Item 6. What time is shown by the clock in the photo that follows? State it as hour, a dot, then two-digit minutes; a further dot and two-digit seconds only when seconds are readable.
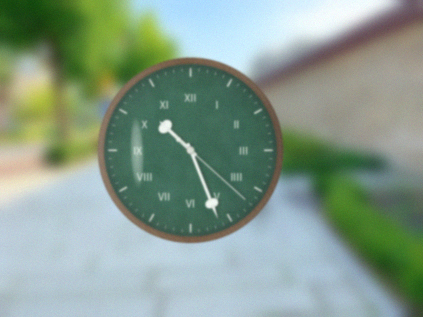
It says 10.26.22
